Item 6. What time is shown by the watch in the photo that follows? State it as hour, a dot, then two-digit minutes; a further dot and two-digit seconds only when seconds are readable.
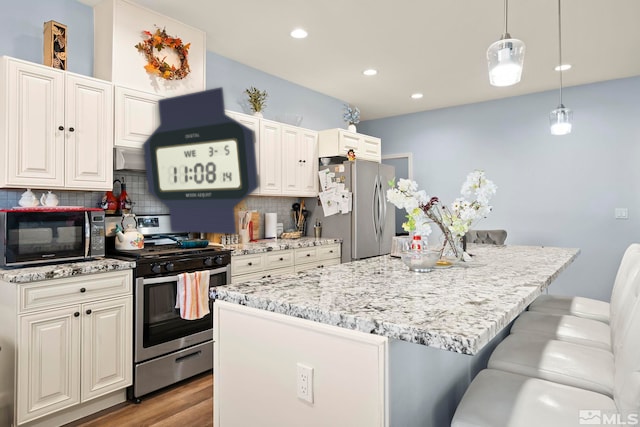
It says 11.08.14
